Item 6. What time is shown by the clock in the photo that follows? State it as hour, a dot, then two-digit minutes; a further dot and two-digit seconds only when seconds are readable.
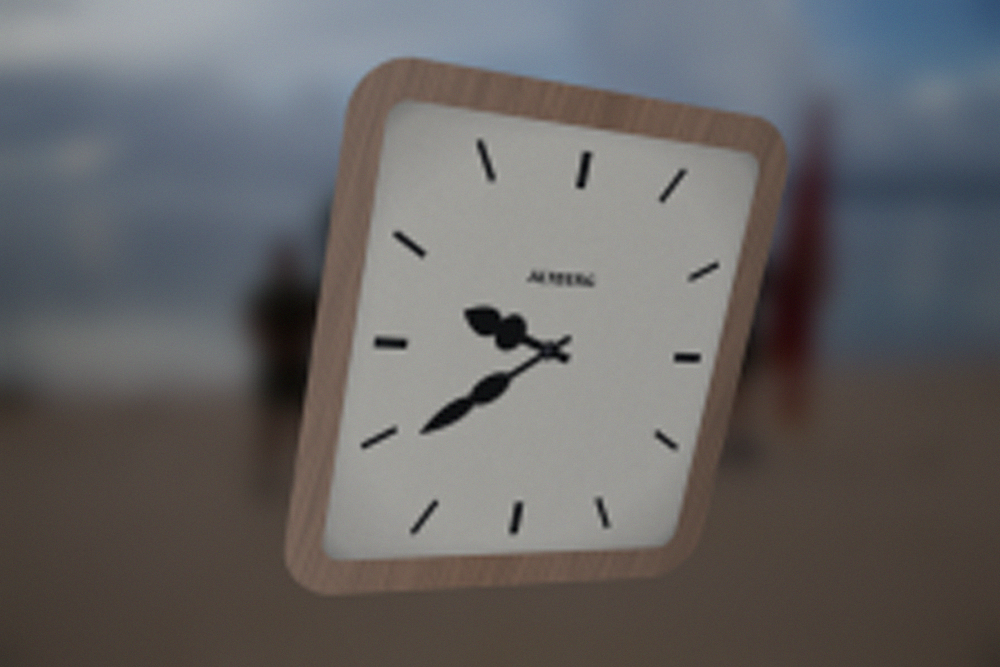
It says 9.39
